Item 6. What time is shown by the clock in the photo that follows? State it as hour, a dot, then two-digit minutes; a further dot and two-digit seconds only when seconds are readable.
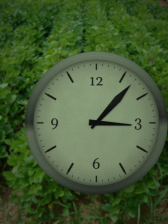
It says 3.07
